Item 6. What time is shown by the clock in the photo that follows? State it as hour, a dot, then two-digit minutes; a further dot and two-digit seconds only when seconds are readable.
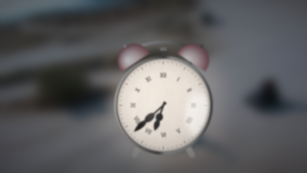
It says 6.38
